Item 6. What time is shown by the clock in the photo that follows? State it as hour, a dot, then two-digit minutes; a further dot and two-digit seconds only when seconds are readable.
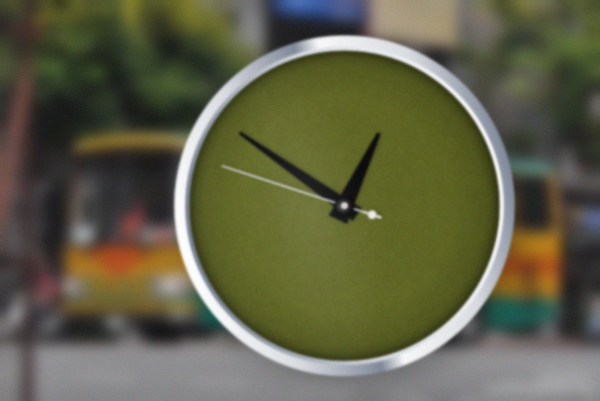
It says 12.50.48
